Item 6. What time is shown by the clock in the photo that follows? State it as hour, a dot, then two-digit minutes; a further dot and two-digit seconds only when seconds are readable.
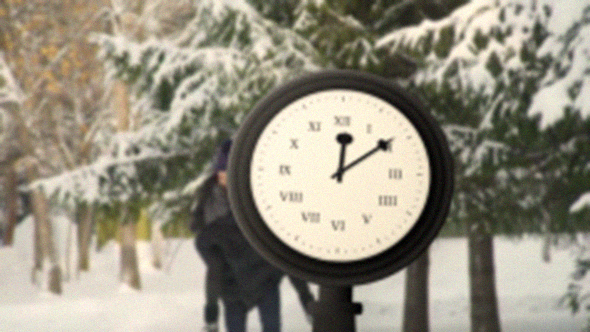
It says 12.09
